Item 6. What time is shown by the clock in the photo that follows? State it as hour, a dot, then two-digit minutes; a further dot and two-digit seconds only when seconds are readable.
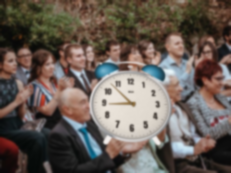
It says 8.53
